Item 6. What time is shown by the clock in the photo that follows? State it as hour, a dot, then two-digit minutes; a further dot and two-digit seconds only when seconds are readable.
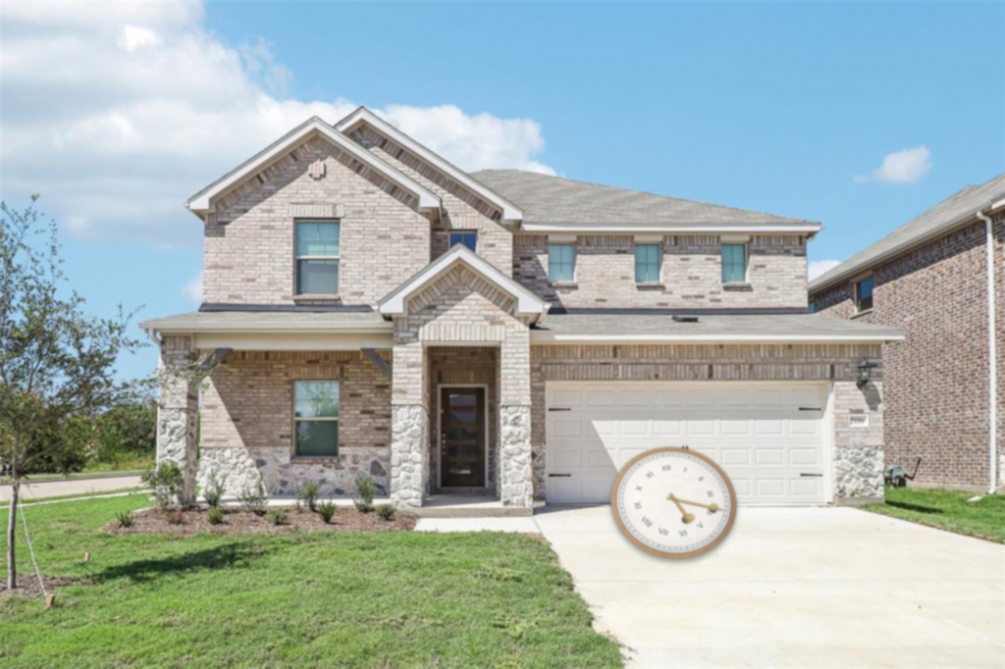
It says 5.19
